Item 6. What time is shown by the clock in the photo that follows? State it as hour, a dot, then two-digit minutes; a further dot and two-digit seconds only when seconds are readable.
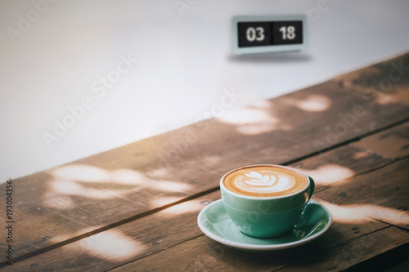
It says 3.18
